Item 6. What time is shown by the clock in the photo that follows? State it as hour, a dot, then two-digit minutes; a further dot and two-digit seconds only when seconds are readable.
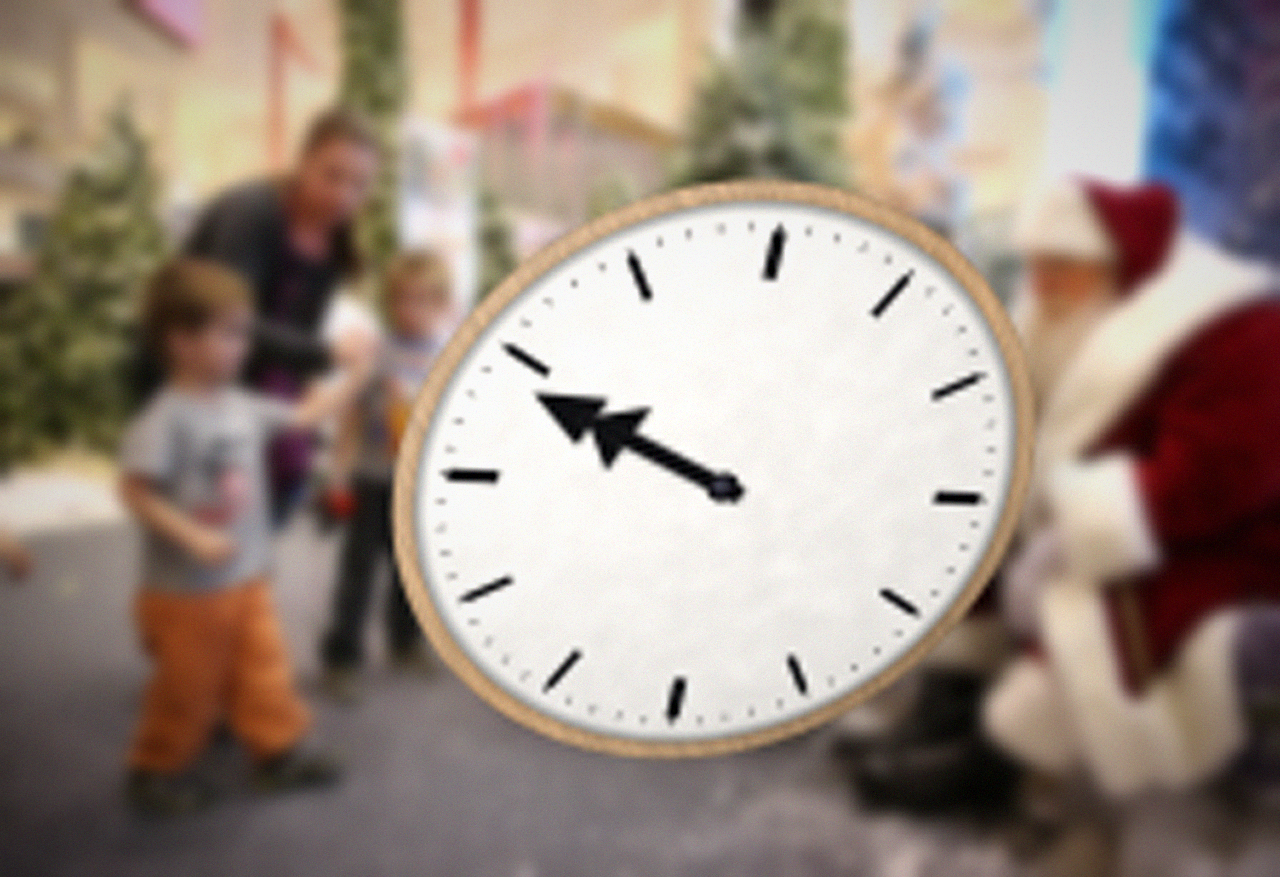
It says 9.49
